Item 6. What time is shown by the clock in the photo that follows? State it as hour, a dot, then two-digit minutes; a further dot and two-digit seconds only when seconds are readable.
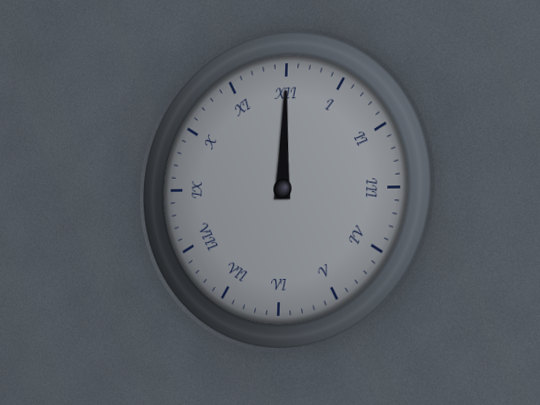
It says 12.00
